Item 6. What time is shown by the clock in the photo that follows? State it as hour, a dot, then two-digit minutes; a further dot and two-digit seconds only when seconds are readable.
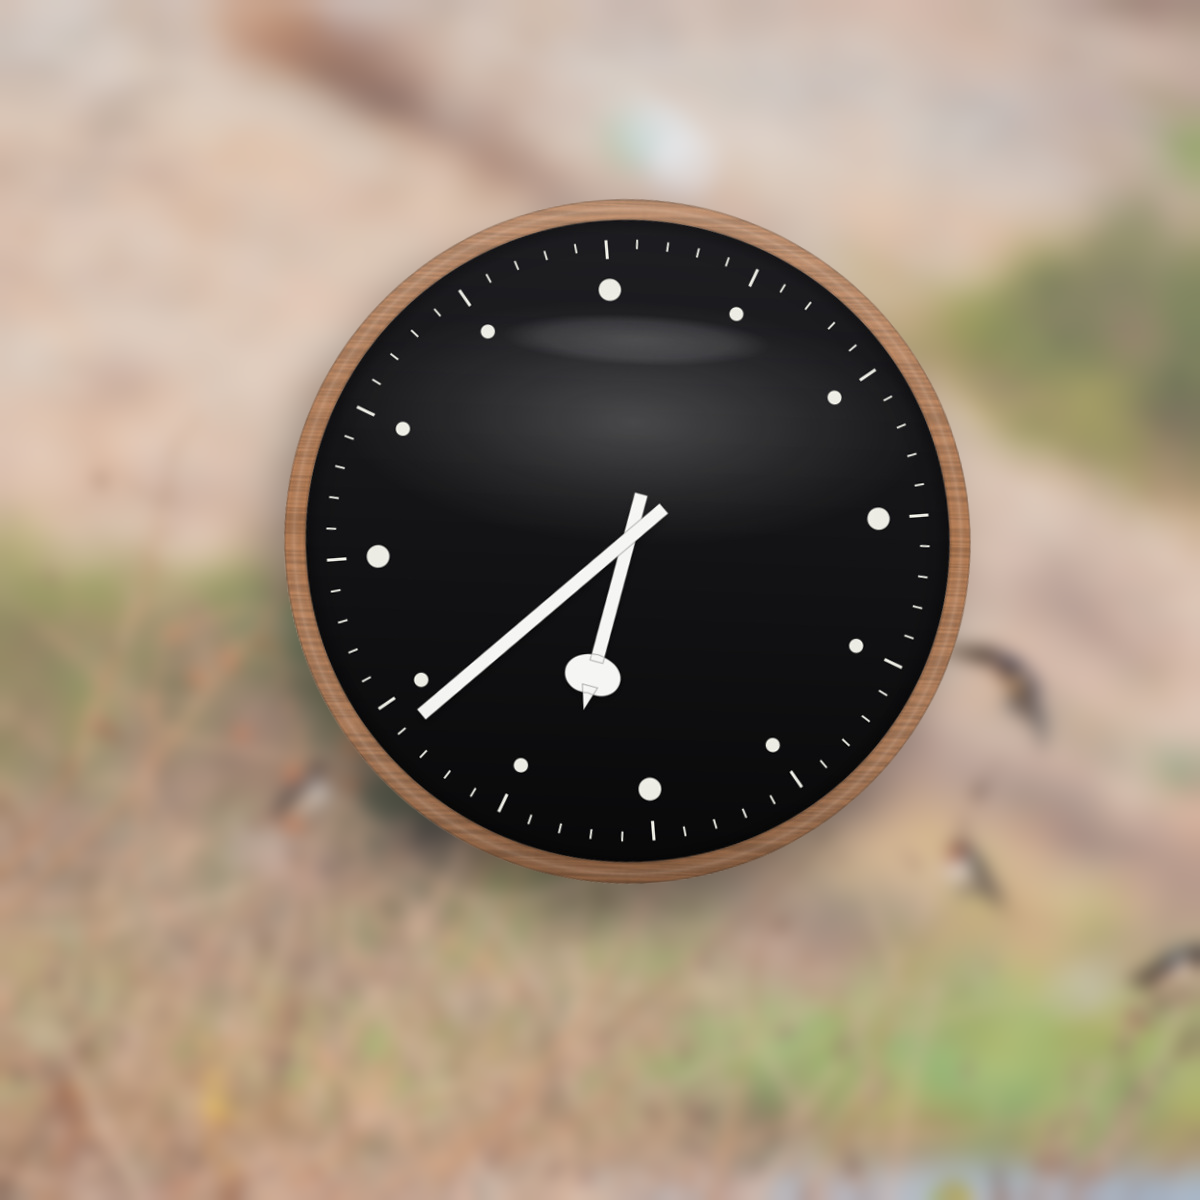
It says 6.39
